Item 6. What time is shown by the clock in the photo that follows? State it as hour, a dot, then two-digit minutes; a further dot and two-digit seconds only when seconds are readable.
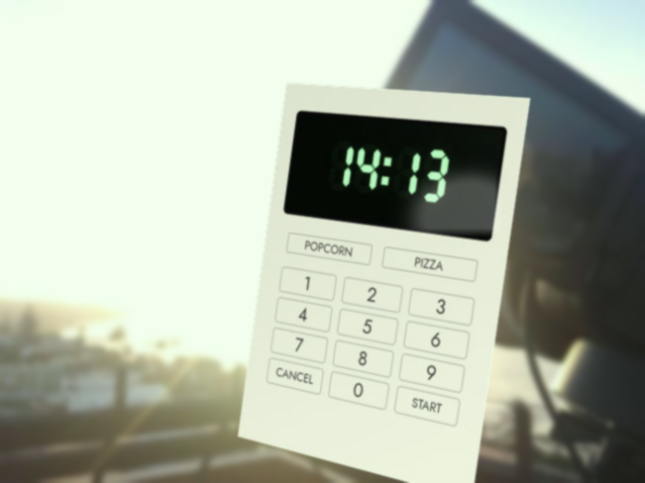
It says 14.13
